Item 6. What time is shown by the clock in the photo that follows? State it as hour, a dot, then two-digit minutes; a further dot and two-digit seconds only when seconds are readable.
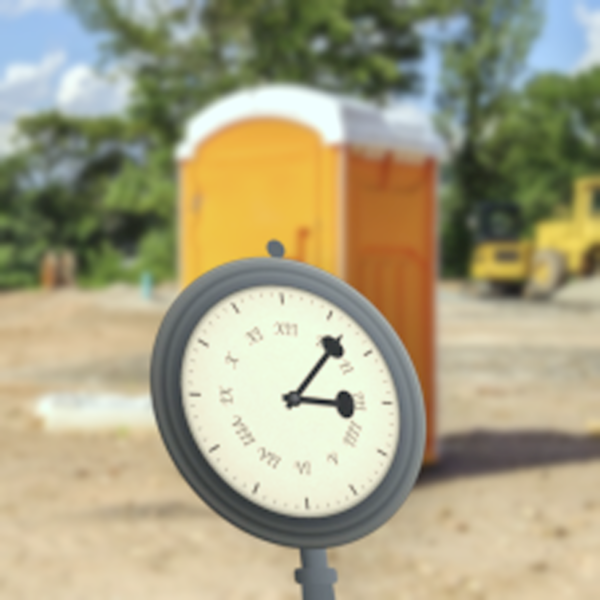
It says 3.07
